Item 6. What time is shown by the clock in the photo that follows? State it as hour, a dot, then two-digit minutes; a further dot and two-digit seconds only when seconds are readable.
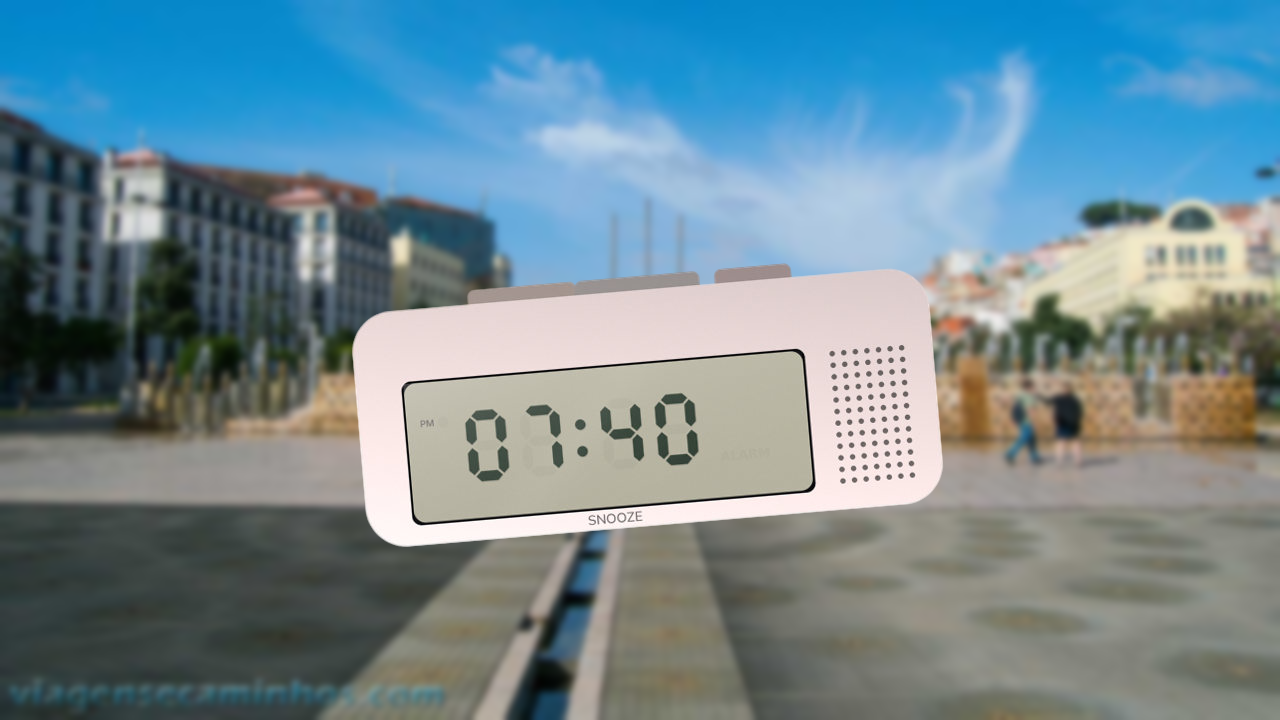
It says 7.40
